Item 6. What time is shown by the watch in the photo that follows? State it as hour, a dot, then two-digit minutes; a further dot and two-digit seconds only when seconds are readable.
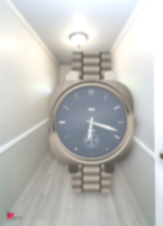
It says 6.18
